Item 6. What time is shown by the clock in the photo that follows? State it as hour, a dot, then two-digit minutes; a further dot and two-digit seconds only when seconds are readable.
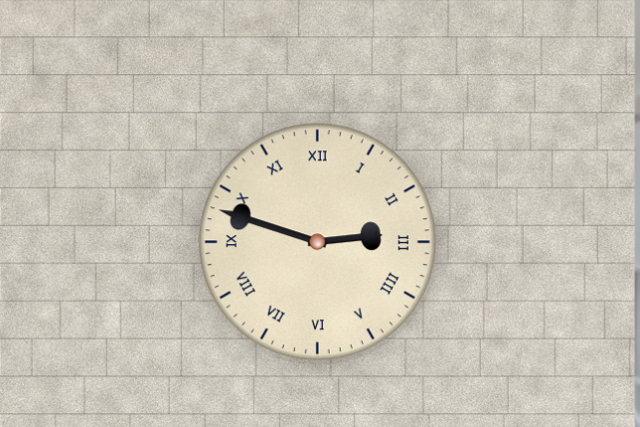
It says 2.48
